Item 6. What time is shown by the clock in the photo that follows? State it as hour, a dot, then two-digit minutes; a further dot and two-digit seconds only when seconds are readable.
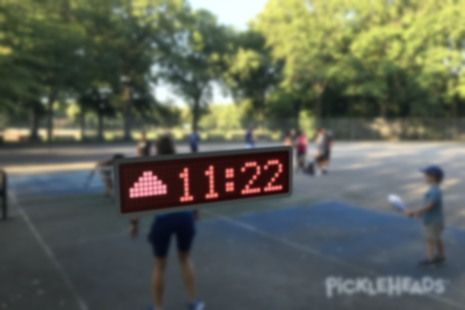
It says 11.22
